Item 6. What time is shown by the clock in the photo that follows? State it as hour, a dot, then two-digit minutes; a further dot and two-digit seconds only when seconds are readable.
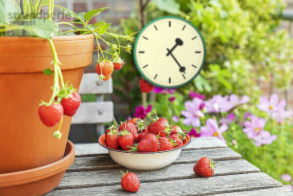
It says 1.24
